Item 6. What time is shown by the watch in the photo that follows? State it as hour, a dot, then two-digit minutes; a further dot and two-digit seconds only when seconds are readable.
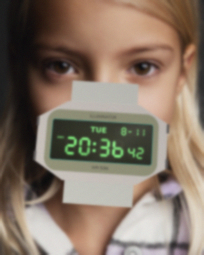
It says 20.36.42
